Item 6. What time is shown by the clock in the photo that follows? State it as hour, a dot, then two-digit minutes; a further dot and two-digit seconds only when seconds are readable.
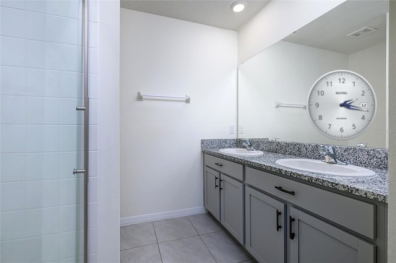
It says 2.17
